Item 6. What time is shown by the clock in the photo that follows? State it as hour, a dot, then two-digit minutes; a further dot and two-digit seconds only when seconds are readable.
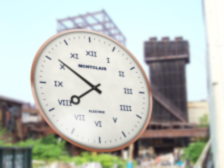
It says 7.51
